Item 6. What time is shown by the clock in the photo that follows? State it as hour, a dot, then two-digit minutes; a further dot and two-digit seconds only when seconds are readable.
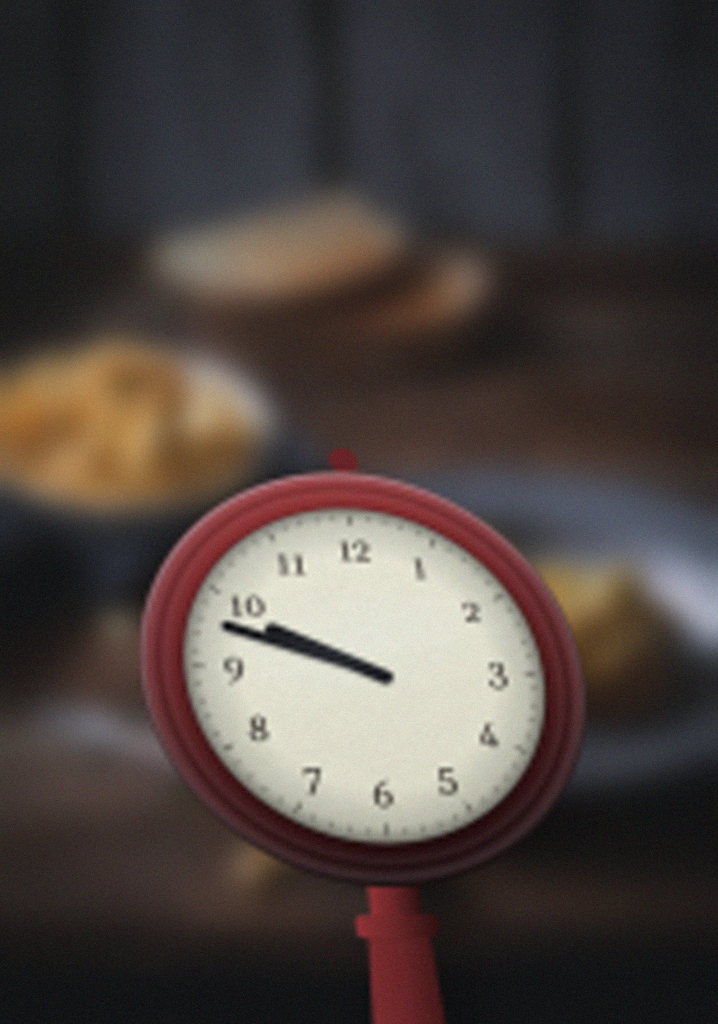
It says 9.48
